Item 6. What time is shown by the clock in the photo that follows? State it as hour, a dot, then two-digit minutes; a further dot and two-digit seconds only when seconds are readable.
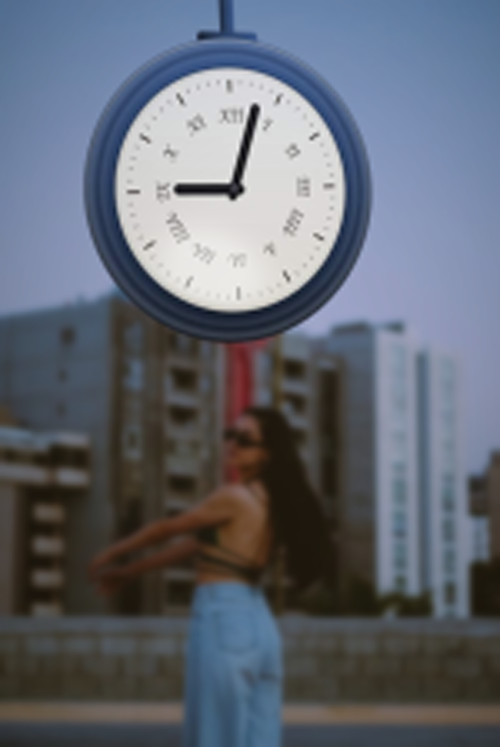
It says 9.03
